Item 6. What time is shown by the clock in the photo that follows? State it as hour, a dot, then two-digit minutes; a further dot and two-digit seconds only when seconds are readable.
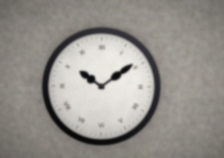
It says 10.09
